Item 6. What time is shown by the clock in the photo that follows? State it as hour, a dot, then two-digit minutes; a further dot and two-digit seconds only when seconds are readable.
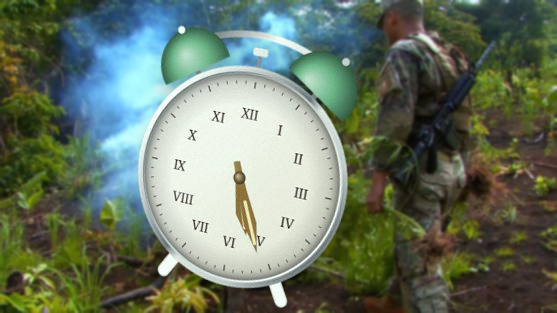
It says 5.26
